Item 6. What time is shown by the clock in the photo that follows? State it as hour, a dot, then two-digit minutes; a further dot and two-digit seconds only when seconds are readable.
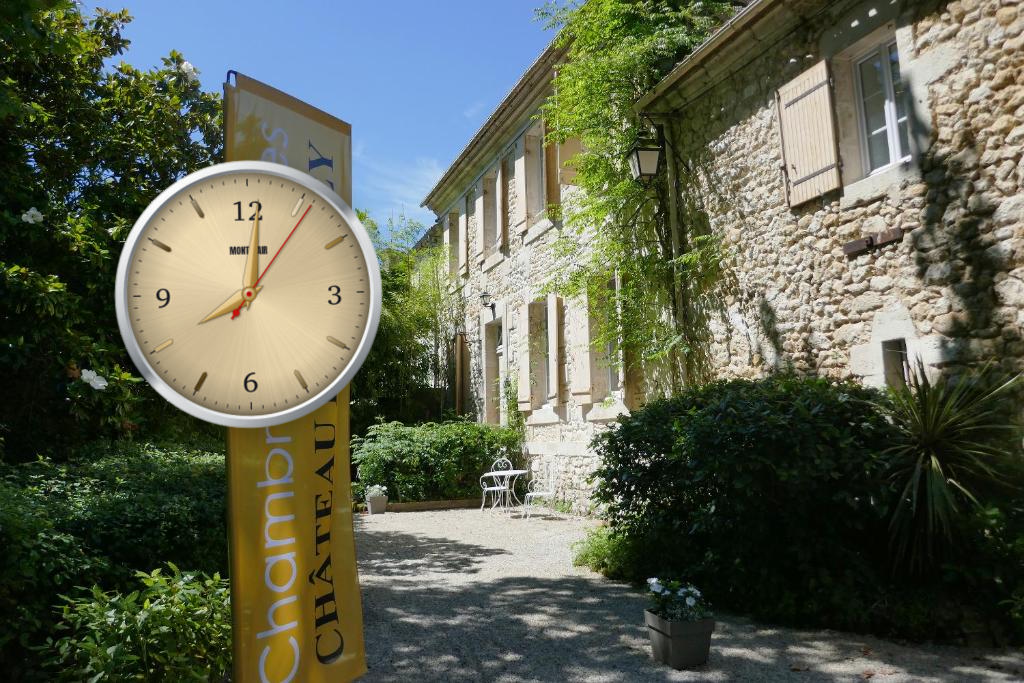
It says 8.01.06
